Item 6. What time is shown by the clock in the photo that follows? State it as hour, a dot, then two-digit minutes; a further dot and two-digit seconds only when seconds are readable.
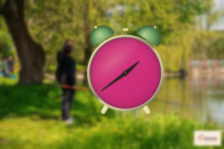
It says 1.39
